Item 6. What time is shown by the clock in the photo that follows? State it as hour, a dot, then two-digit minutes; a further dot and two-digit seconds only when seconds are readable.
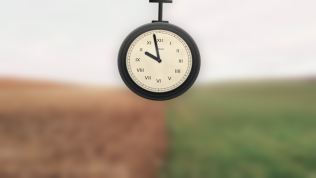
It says 9.58
